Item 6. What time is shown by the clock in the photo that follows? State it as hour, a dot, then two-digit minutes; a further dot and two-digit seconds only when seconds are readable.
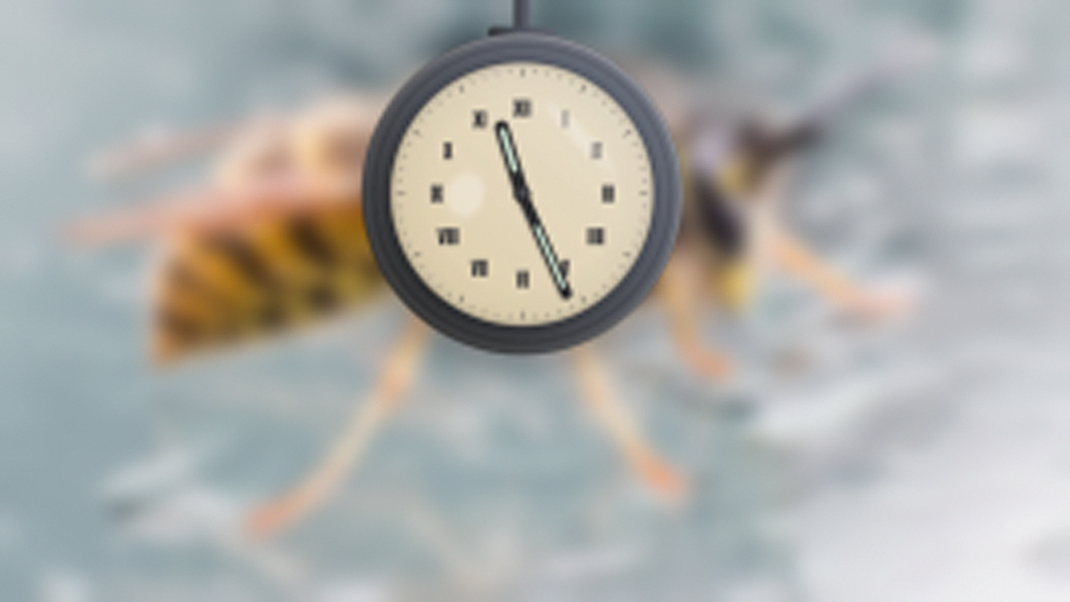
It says 11.26
